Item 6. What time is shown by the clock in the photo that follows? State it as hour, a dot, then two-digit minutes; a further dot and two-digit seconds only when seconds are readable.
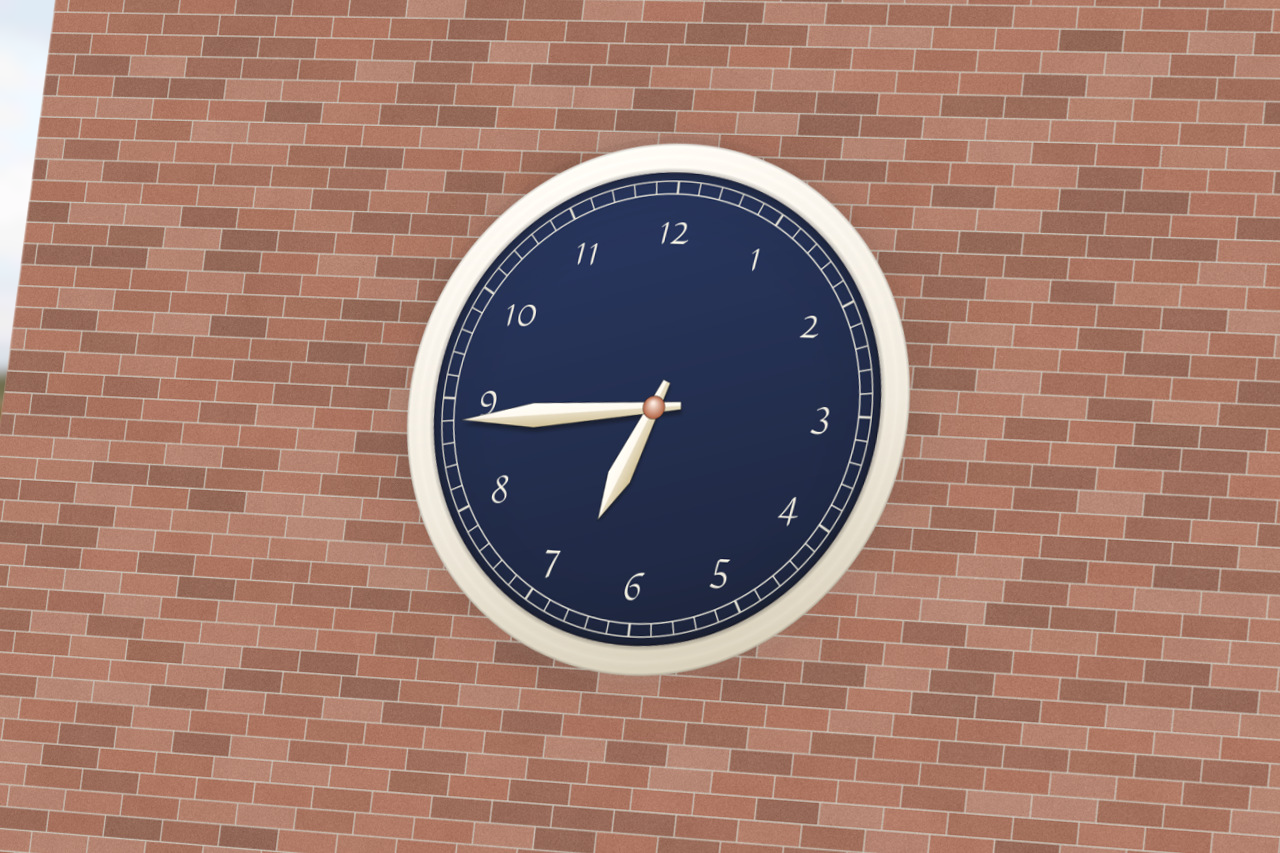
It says 6.44
